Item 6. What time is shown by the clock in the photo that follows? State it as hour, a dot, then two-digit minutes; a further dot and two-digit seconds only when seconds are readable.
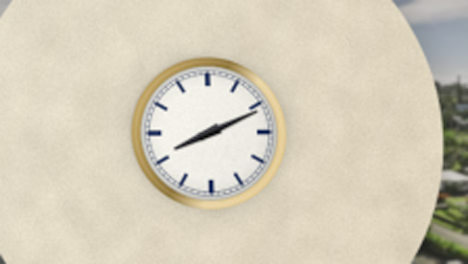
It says 8.11
